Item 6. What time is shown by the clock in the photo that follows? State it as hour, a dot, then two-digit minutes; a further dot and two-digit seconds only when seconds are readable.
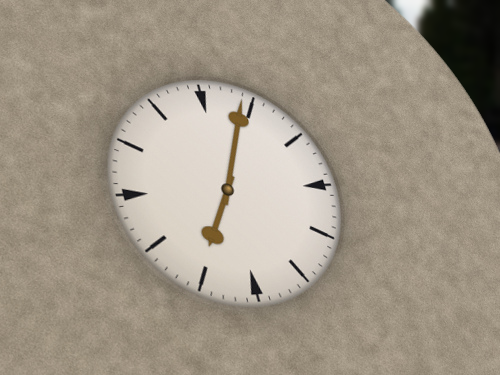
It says 7.04
